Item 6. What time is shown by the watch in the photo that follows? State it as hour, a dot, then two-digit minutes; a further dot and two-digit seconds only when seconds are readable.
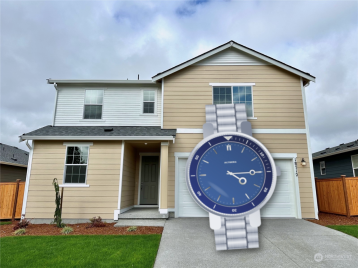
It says 4.15
